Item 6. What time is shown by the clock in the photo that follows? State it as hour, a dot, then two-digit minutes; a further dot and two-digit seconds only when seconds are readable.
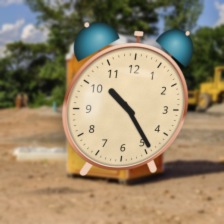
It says 10.24
